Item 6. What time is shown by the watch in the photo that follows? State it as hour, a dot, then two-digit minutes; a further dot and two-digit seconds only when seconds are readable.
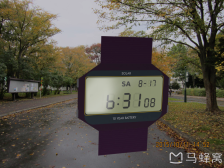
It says 6.31.08
